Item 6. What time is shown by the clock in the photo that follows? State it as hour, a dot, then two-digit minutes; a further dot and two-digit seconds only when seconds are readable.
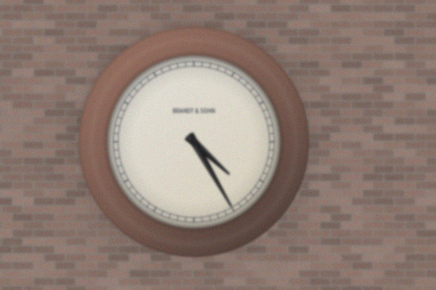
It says 4.25
